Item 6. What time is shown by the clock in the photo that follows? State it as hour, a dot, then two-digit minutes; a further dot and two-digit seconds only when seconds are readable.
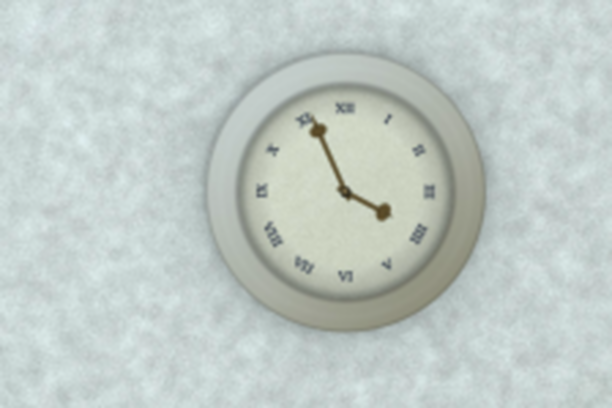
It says 3.56
